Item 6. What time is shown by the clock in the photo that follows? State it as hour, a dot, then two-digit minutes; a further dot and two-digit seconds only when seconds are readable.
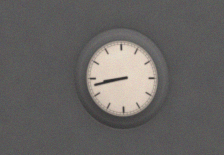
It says 8.43
